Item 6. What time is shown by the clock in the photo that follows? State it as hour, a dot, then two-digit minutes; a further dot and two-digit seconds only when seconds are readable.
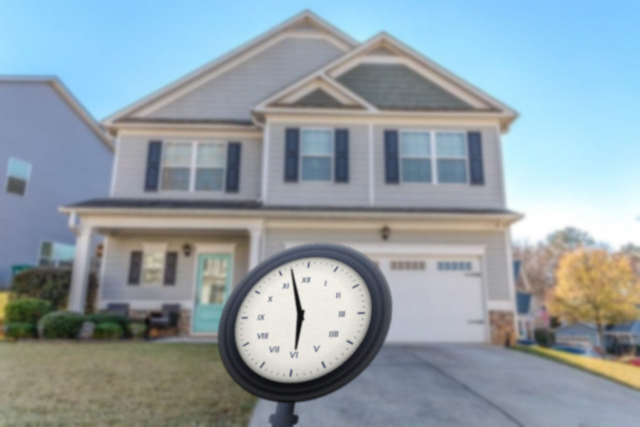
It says 5.57
